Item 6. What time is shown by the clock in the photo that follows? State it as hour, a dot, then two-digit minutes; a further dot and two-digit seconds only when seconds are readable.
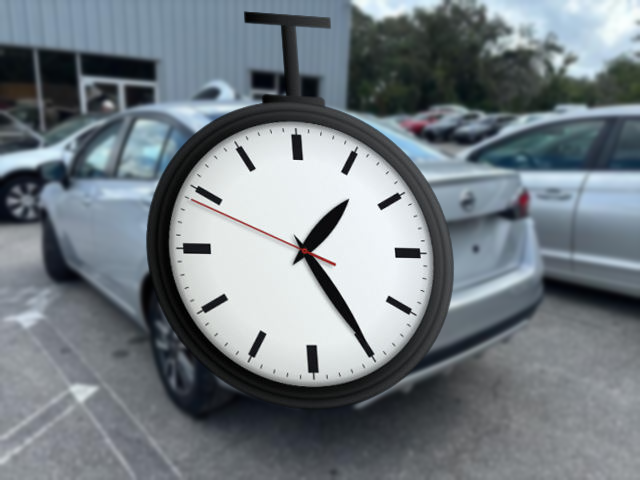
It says 1.24.49
